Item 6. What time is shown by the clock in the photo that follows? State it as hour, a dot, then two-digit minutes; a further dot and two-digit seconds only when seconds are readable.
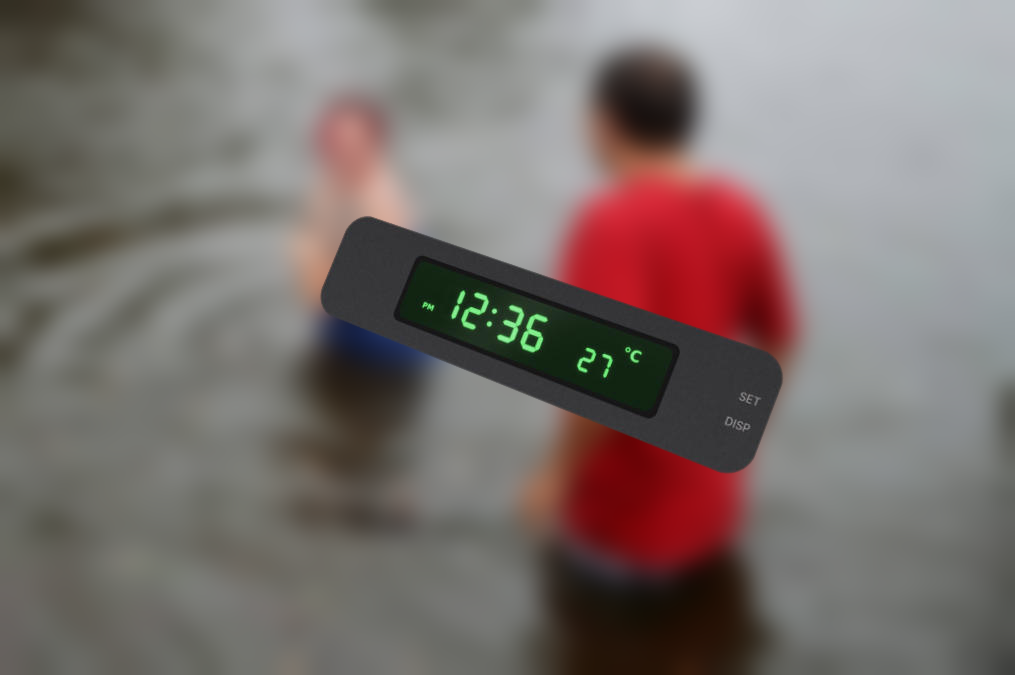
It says 12.36
